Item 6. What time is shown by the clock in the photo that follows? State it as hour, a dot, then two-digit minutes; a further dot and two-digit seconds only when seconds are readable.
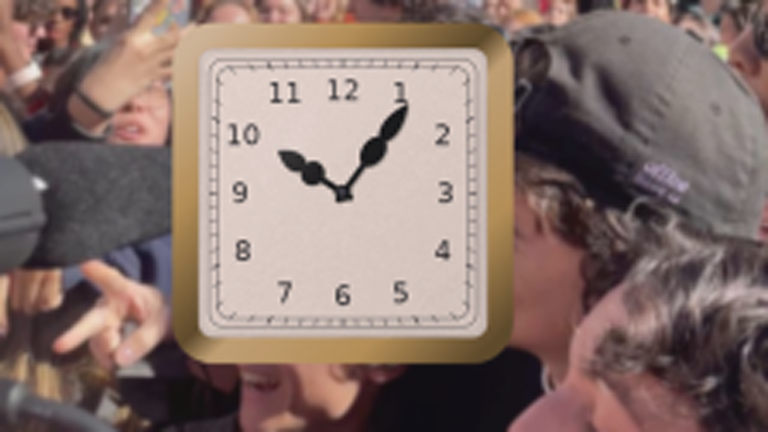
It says 10.06
